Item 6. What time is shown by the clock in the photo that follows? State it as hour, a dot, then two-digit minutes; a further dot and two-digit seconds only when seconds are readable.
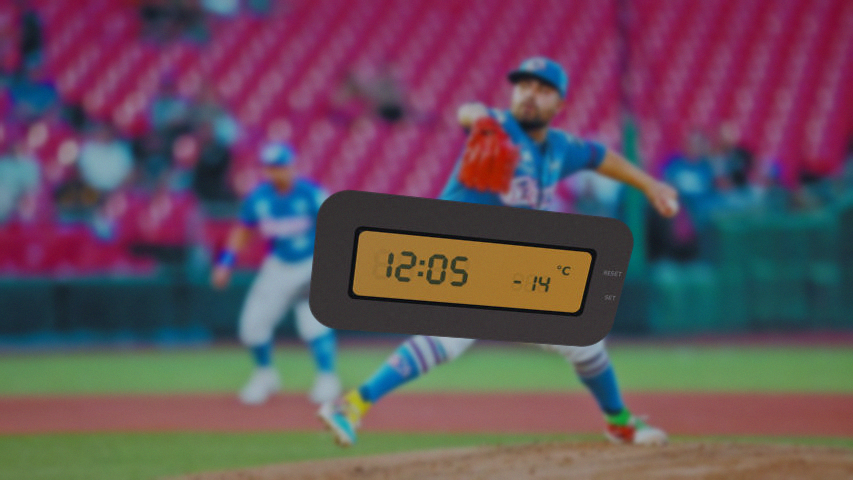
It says 12.05
